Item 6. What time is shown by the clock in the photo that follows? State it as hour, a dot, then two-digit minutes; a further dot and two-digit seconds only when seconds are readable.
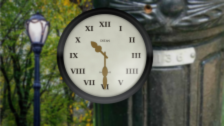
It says 10.30
